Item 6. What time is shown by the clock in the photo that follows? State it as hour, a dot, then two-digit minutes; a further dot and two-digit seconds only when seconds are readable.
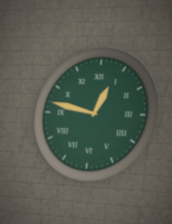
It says 12.47
